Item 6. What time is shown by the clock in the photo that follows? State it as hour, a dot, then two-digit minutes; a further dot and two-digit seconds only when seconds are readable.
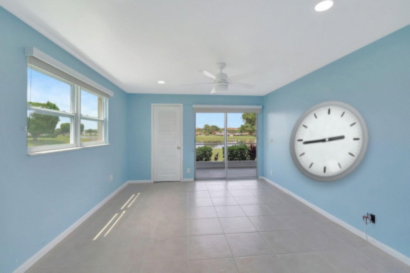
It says 2.44
